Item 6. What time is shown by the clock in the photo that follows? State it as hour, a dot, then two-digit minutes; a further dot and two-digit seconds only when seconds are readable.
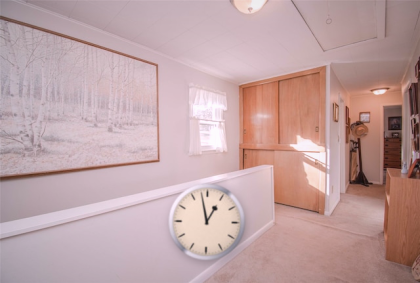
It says 12.58
